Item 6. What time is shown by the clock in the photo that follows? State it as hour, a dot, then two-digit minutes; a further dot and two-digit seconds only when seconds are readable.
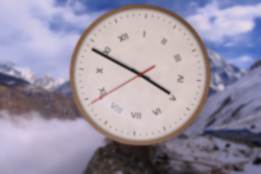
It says 4.53.44
